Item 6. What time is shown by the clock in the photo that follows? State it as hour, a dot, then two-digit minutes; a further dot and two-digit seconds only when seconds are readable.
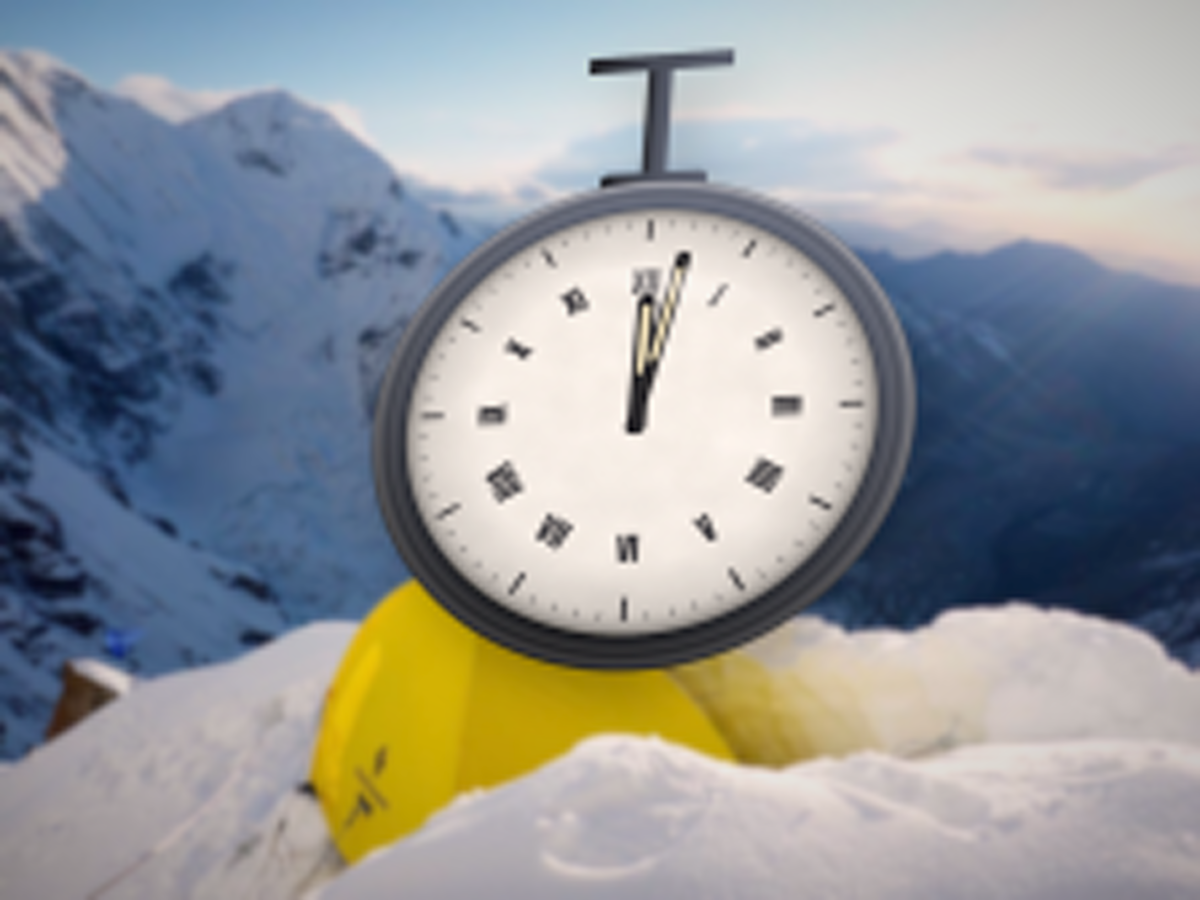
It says 12.02
